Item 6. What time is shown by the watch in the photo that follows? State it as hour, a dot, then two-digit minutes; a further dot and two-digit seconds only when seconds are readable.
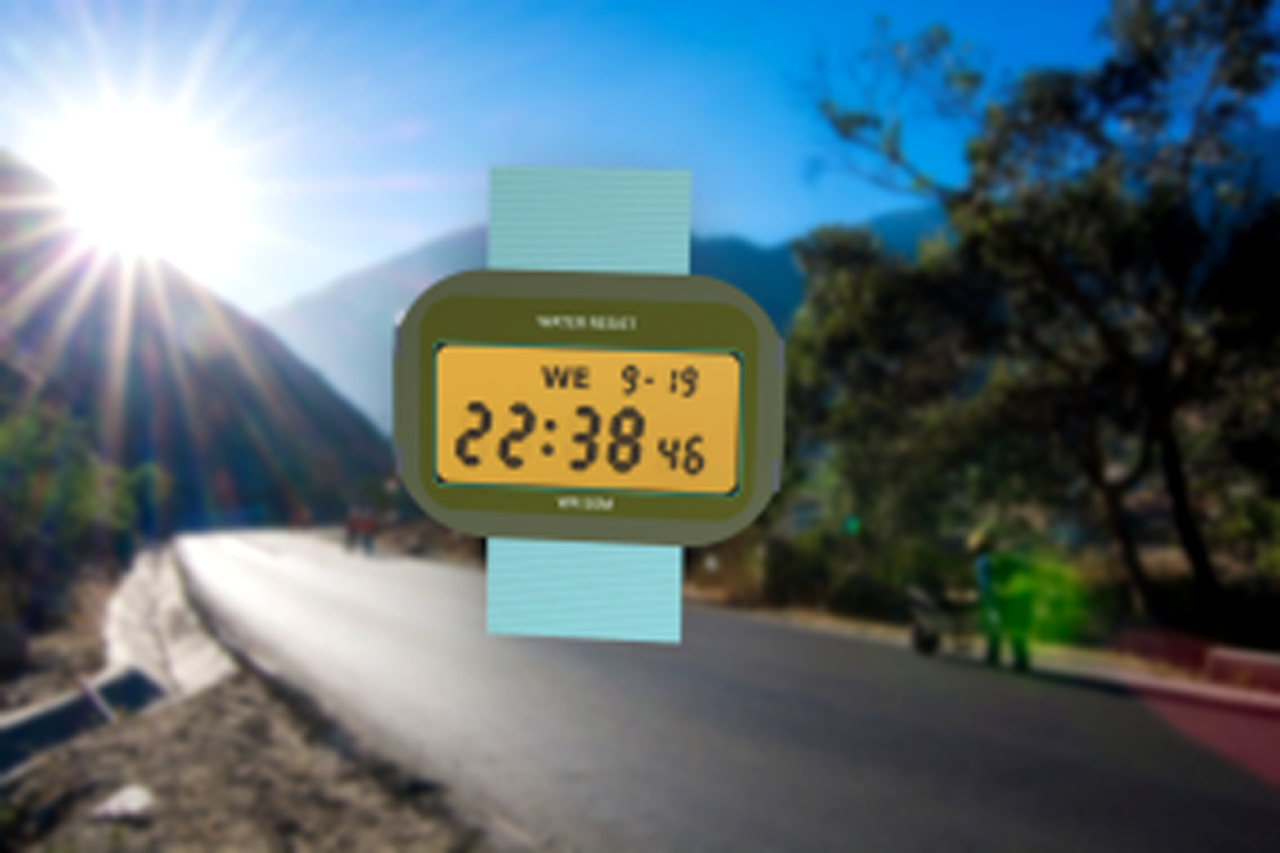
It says 22.38.46
